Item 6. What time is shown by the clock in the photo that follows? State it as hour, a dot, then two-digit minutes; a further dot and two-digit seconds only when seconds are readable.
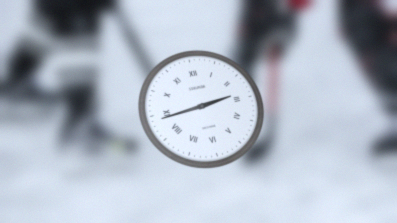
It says 2.44
